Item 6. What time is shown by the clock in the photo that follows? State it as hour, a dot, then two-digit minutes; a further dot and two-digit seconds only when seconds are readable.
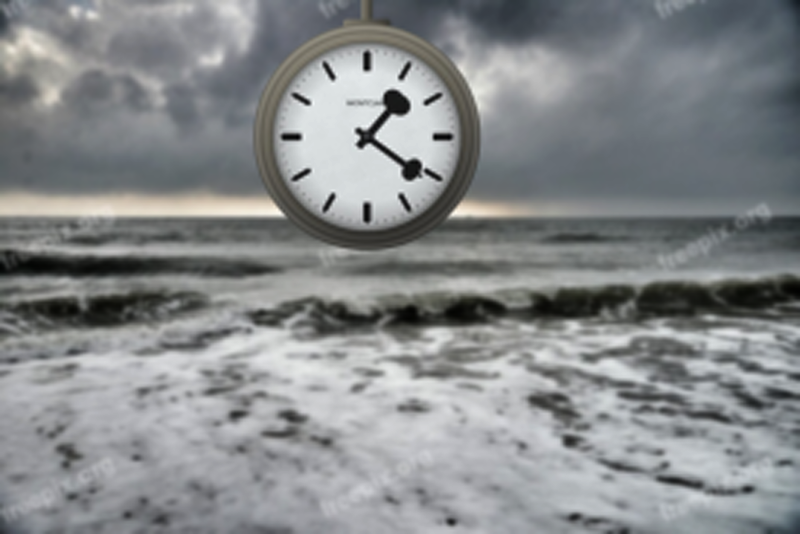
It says 1.21
